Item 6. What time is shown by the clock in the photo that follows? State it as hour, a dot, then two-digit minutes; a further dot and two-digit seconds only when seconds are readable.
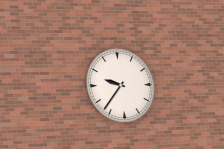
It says 9.37
